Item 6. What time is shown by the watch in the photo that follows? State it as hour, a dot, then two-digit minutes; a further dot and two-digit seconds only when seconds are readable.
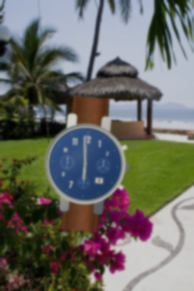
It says 5.59
